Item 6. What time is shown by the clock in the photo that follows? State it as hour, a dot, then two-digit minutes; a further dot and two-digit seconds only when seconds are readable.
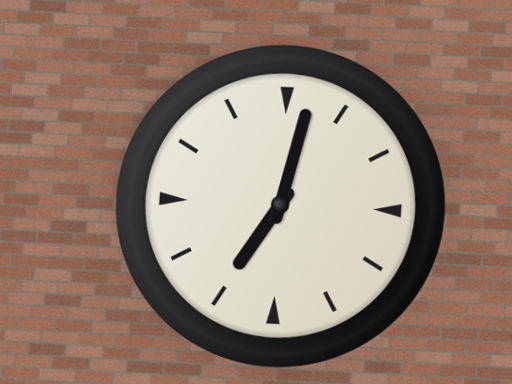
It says 7.02
